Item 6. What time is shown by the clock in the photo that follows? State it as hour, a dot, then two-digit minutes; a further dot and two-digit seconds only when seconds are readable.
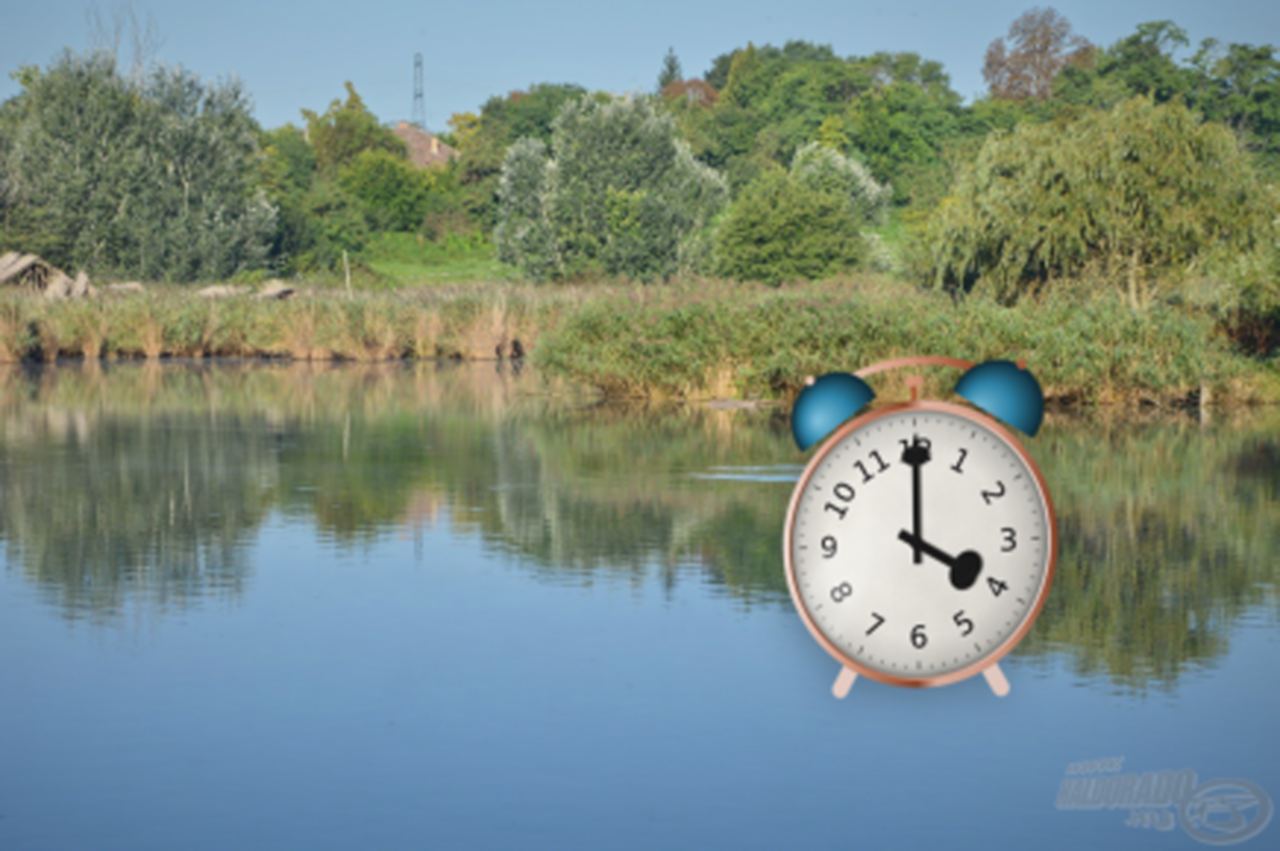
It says 4.00
